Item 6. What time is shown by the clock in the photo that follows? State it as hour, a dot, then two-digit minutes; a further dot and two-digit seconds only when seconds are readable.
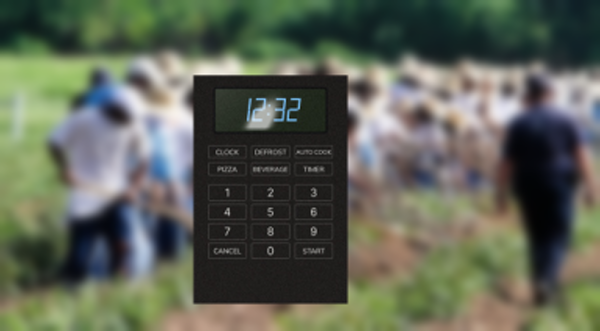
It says 12.32
